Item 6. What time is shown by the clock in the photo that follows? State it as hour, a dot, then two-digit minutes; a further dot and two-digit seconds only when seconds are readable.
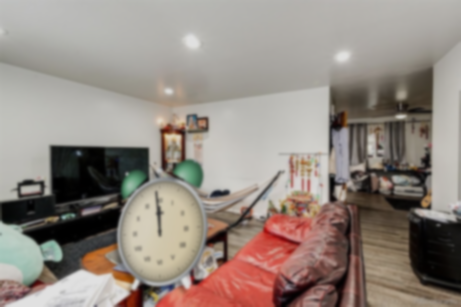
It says 11.59
